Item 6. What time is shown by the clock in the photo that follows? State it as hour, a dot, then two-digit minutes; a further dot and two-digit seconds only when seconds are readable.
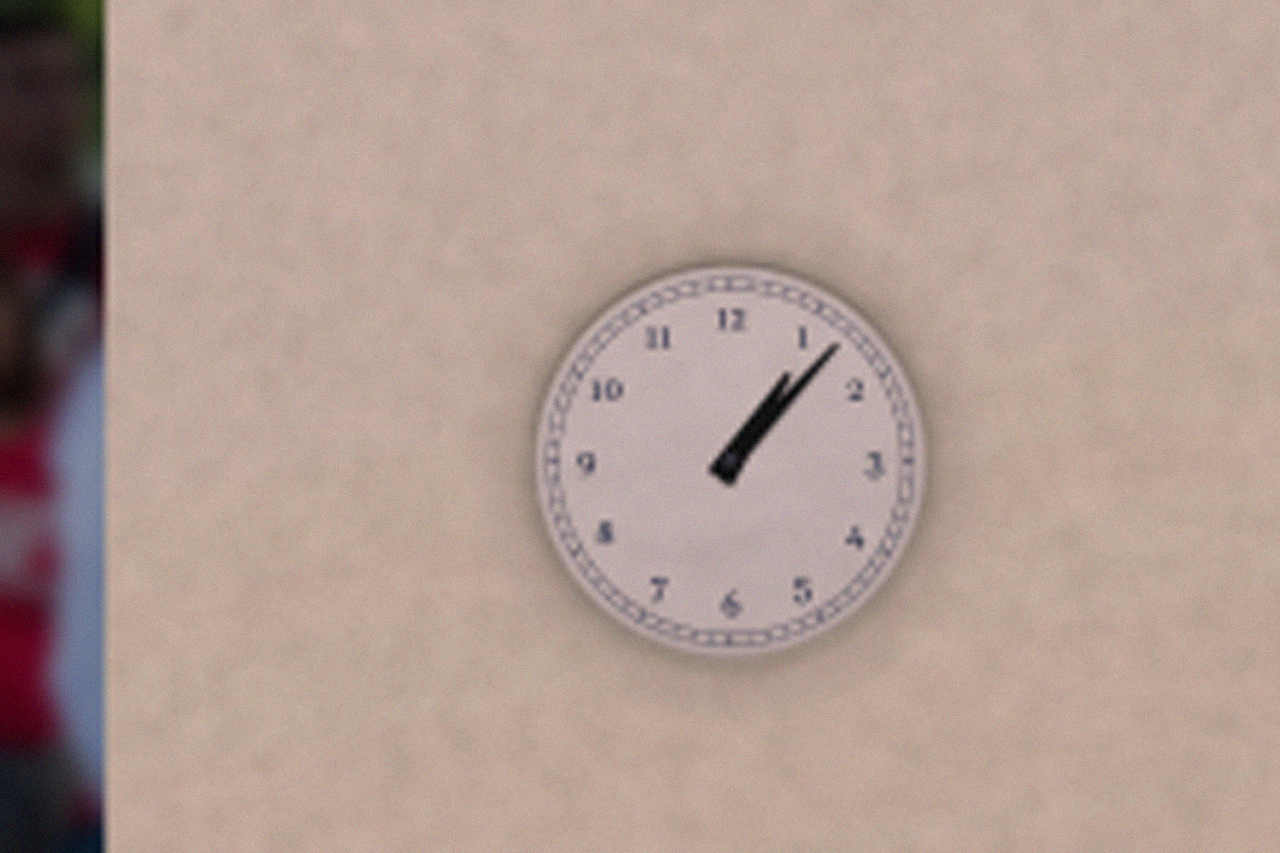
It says 1.07
